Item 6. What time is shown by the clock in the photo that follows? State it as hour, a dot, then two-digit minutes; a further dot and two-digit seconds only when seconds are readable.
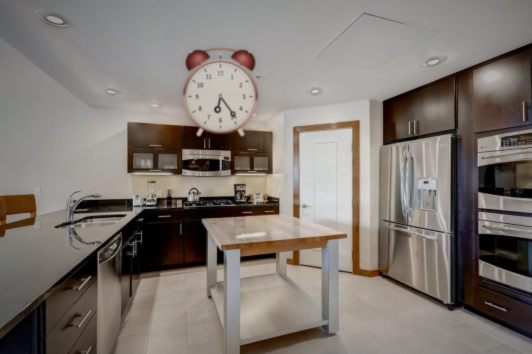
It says 6.24
